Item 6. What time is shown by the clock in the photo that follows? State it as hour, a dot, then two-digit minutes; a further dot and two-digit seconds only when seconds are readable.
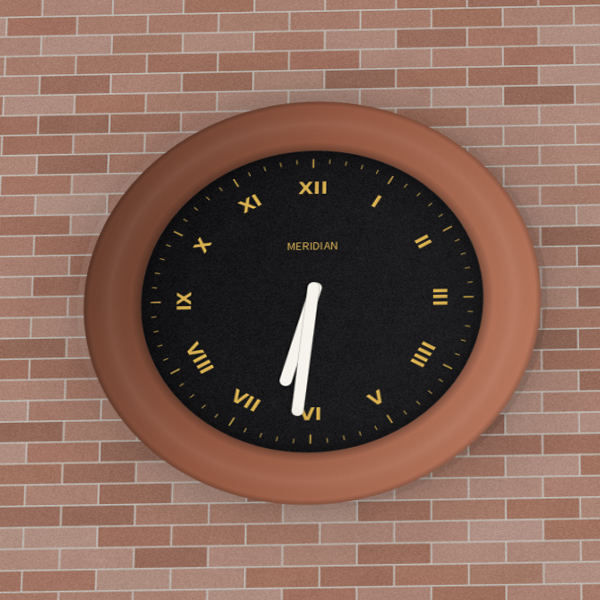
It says 6.31
